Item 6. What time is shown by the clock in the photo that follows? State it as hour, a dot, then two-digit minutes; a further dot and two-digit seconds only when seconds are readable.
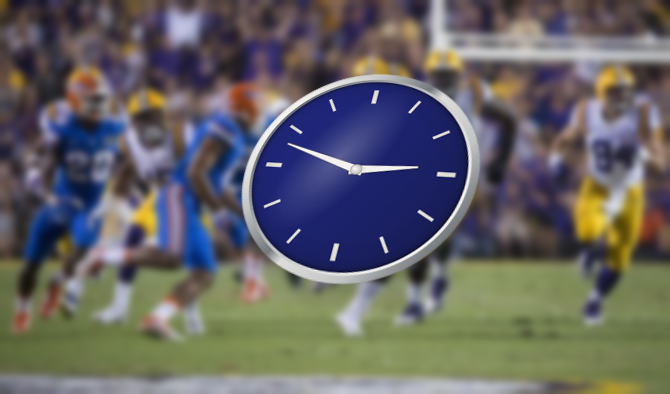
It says 2.48
